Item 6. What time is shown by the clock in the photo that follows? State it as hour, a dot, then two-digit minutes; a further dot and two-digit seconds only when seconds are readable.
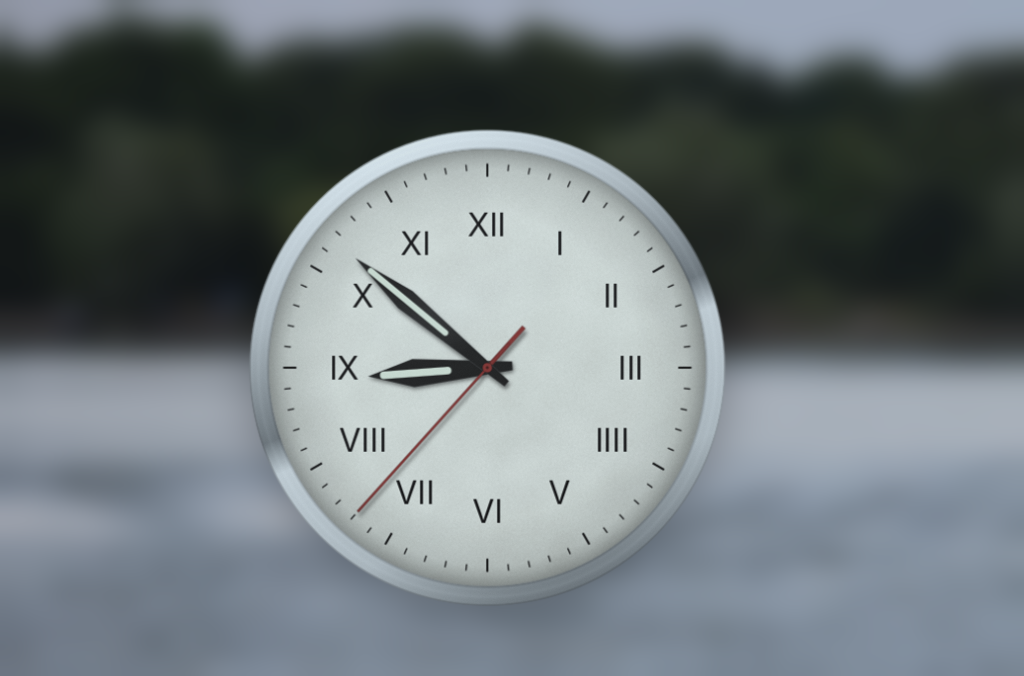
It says 8.51.37
